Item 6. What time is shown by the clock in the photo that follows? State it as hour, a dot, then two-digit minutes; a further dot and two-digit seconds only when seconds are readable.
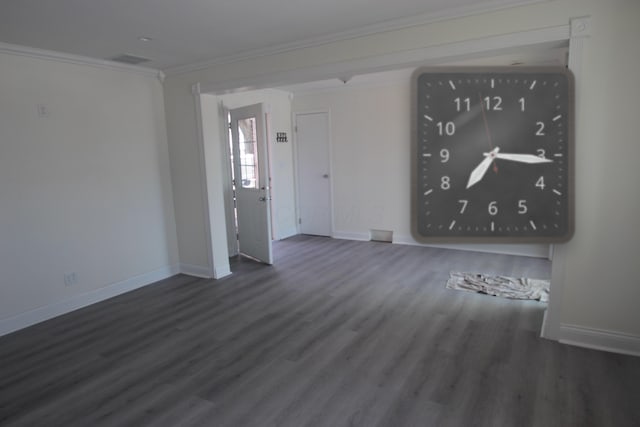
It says 7.15.58
